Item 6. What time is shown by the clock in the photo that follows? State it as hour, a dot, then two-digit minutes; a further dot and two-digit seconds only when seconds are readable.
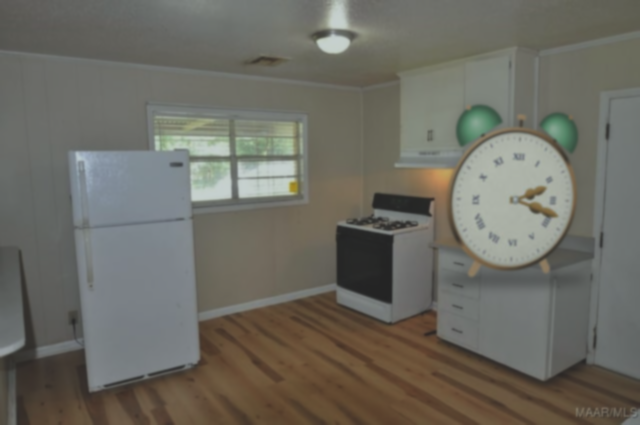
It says 2.18
